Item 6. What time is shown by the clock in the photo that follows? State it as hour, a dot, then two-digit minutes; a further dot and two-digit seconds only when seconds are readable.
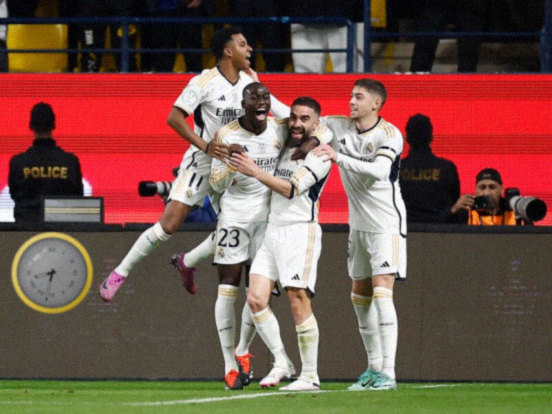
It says 8.32
